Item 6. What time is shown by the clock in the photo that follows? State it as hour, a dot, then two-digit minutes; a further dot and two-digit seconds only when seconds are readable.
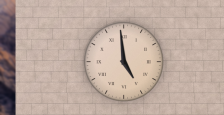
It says 4.59
